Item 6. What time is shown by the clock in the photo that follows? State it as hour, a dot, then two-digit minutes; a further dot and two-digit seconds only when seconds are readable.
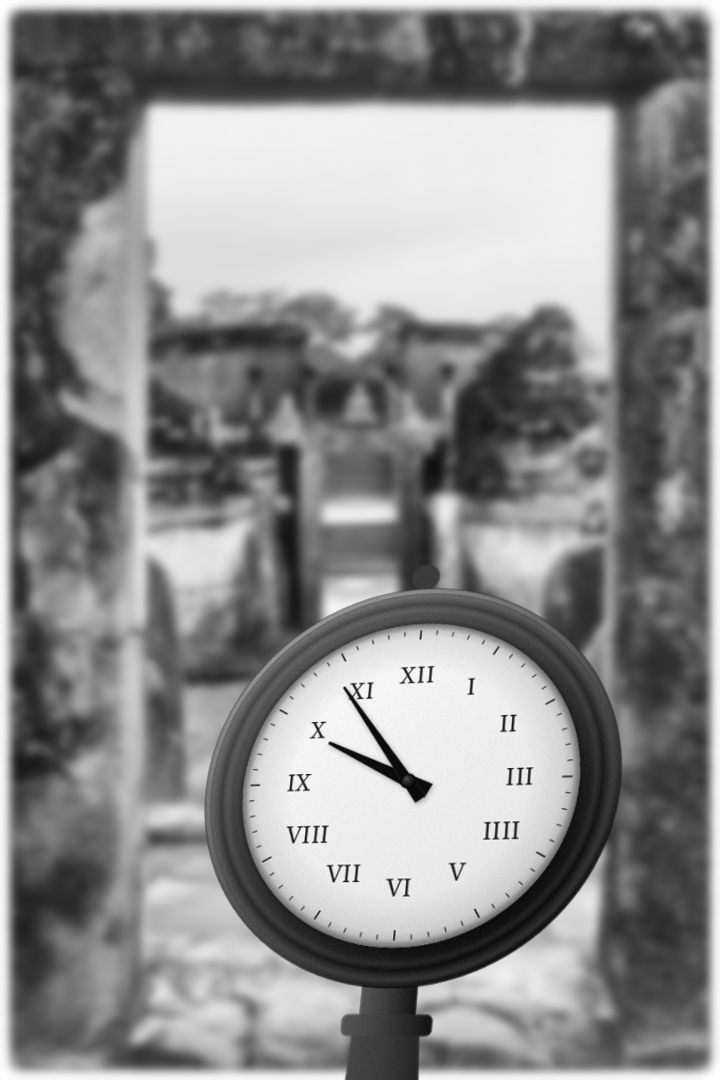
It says 9.54
